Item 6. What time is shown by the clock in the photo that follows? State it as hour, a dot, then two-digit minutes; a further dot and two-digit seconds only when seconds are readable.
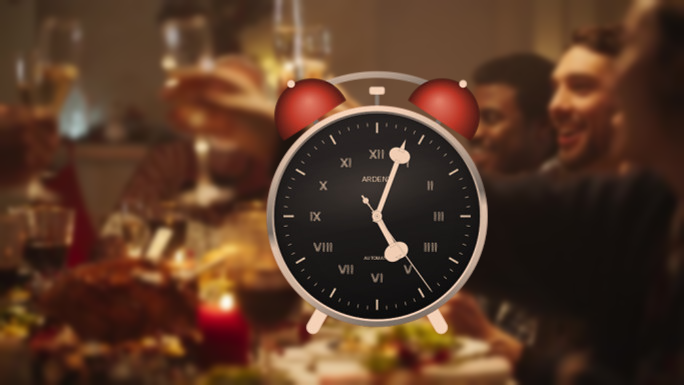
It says 5.03.24
